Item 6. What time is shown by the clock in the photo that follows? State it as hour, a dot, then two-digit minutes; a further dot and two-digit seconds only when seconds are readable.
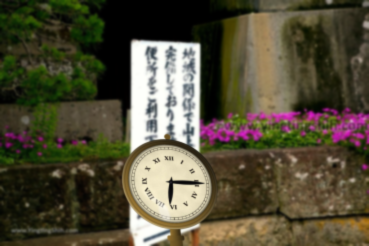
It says 6.15
